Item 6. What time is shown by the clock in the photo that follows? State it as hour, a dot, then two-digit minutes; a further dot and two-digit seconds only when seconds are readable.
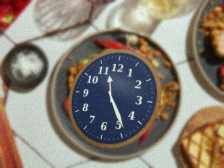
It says 11.24
